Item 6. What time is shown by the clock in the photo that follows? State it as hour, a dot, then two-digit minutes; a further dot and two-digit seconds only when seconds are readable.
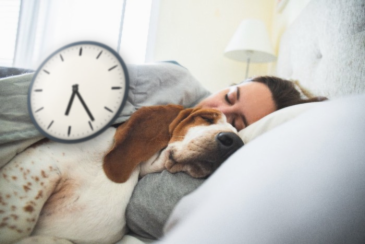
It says 6.24
